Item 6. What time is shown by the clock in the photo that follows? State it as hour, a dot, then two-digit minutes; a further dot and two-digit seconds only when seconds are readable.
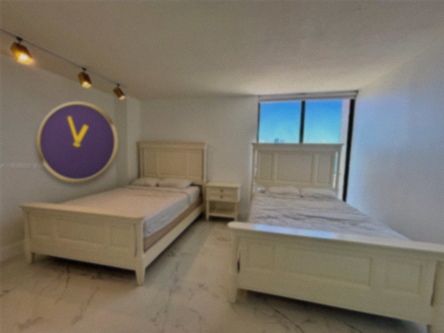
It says 12.57
